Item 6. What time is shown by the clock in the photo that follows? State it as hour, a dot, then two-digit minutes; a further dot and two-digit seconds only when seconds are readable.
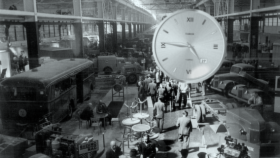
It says 4.46
